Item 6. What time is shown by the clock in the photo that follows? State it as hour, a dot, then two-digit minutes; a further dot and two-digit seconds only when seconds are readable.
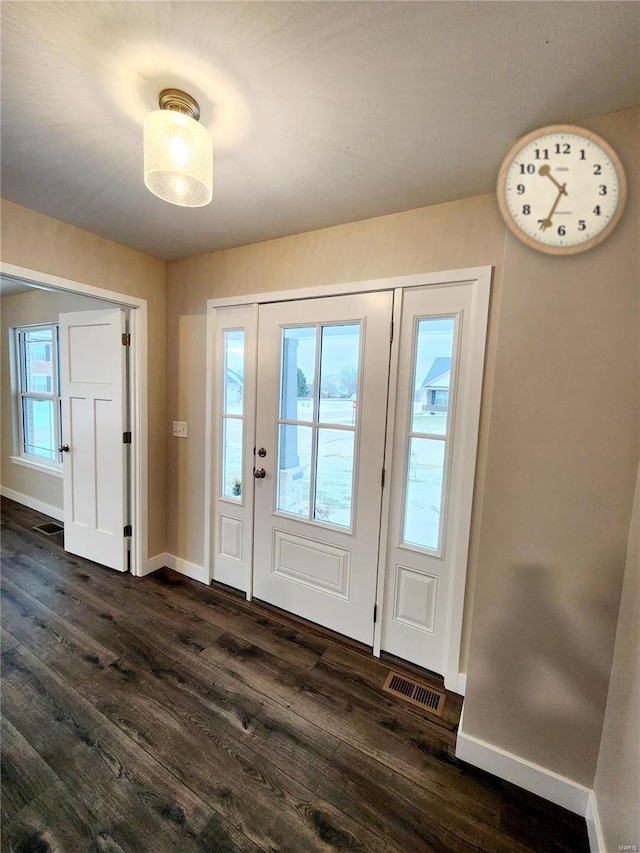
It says 10.34
